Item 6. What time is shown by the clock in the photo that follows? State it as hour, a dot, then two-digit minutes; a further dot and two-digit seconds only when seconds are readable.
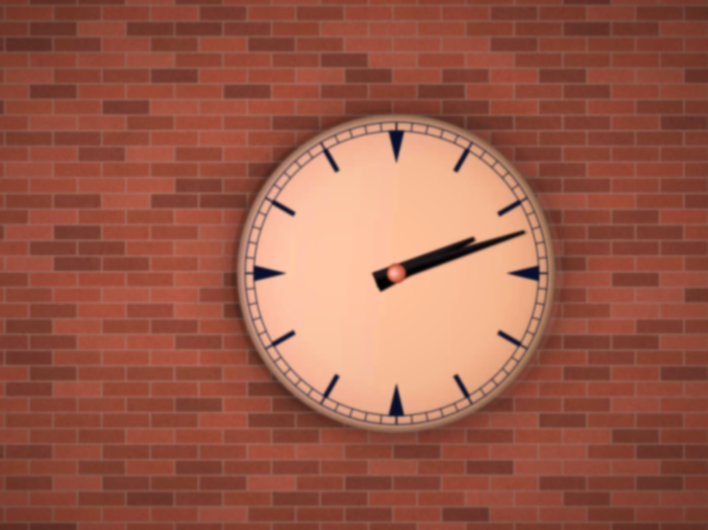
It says 2.12
